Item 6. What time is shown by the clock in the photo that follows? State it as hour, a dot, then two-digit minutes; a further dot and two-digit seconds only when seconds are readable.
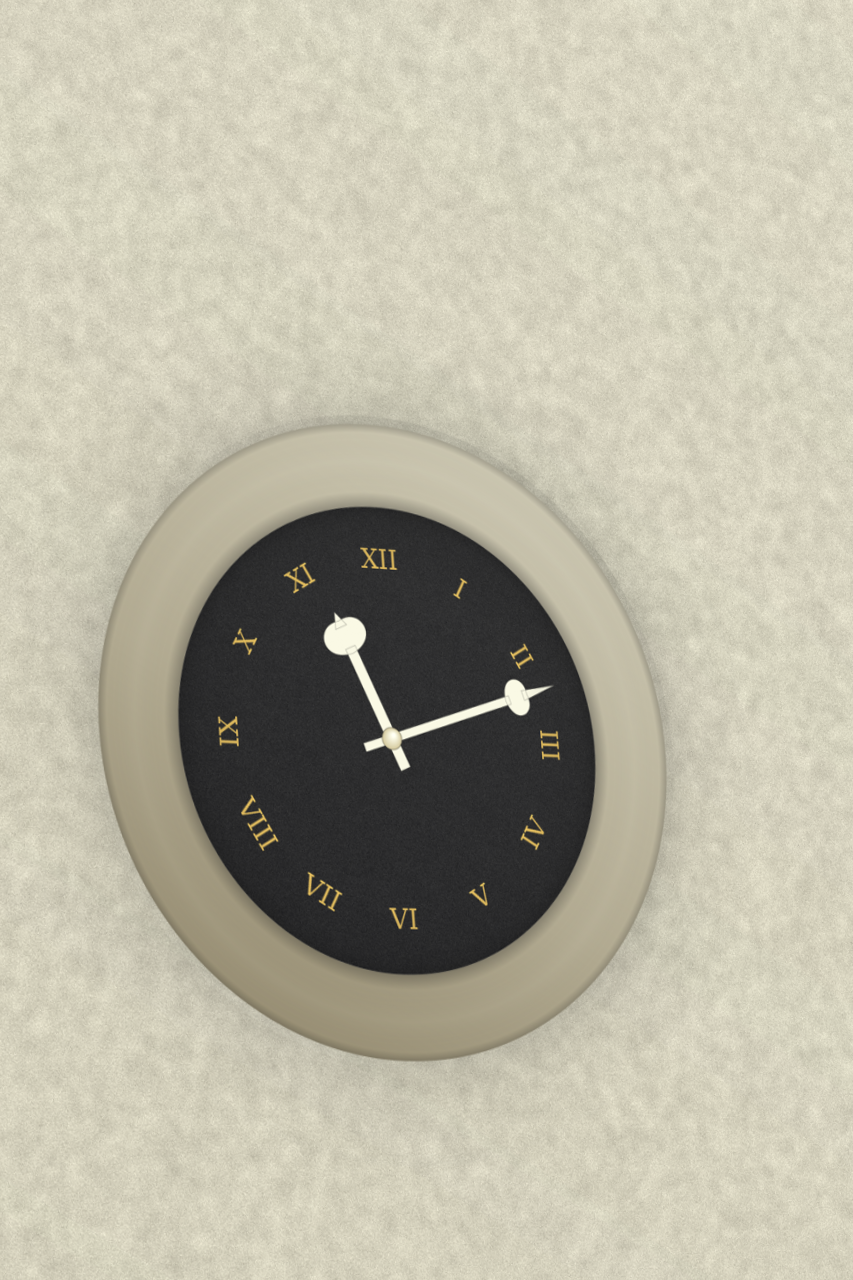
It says 11.12
